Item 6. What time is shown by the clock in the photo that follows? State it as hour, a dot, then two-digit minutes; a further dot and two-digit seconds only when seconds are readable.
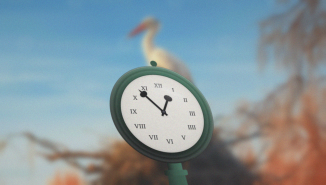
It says 12.53
